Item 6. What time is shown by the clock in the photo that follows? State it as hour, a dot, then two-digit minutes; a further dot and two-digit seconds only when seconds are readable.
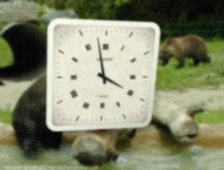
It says 3.58
